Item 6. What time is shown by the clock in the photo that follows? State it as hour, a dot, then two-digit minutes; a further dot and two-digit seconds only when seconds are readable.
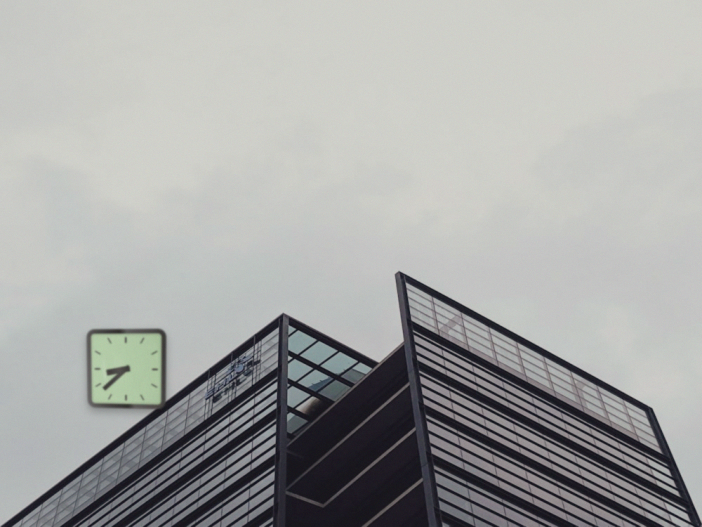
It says 8.38
